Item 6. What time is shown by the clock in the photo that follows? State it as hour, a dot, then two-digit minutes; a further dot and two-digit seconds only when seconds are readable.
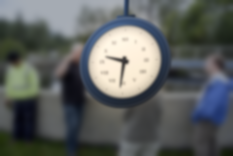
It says 9.31
